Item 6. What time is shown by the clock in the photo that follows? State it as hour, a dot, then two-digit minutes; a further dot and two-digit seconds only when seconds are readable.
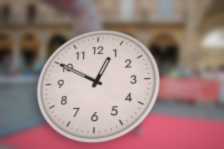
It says 12.50
